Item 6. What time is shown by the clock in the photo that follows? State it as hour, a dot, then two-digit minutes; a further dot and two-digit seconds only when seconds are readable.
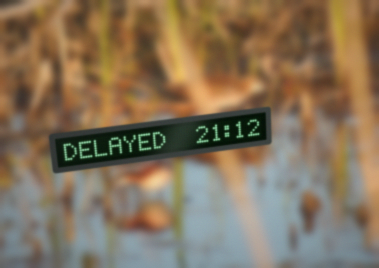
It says 21.12
